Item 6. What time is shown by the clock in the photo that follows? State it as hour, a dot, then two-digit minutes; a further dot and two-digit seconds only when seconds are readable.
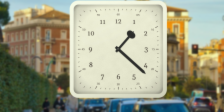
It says 1.22
